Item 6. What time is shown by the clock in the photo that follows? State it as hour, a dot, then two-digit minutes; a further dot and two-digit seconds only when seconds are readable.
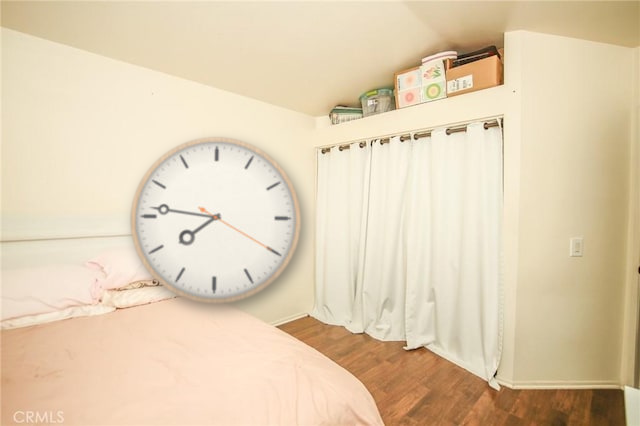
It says 7.46.20
